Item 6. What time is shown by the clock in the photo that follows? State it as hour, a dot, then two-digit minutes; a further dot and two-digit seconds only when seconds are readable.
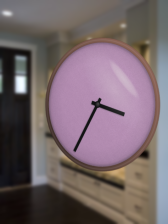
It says 3.35
